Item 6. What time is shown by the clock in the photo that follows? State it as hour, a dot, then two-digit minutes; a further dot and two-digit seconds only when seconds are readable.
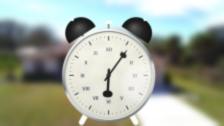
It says 6.06
